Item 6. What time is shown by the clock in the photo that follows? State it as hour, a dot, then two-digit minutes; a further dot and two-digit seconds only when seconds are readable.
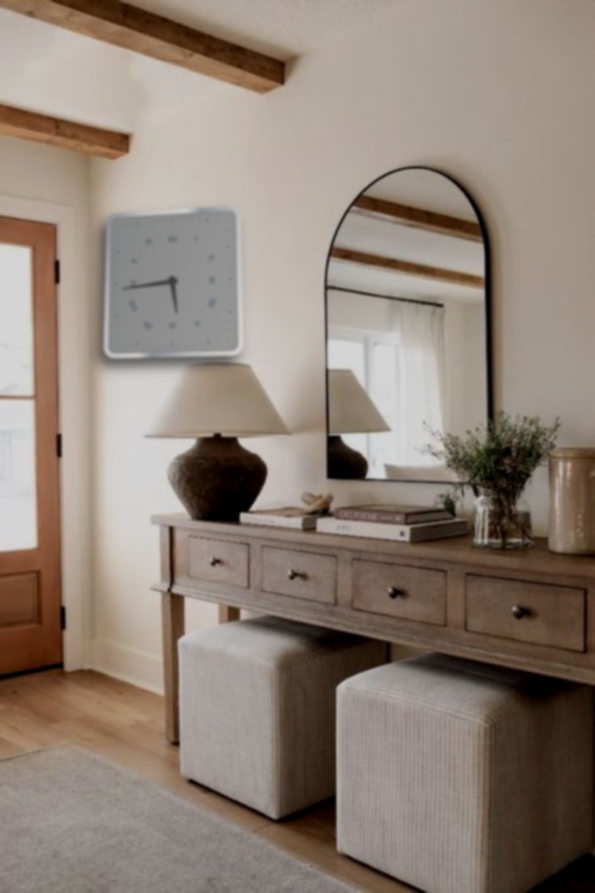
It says 5.44
